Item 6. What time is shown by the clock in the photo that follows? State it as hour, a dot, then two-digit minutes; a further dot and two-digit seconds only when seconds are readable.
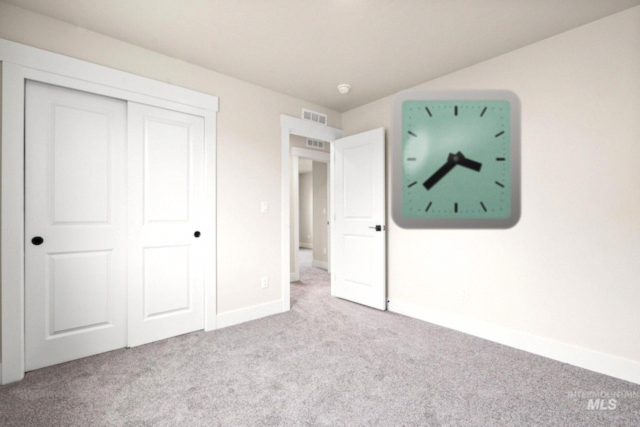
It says 3.38
